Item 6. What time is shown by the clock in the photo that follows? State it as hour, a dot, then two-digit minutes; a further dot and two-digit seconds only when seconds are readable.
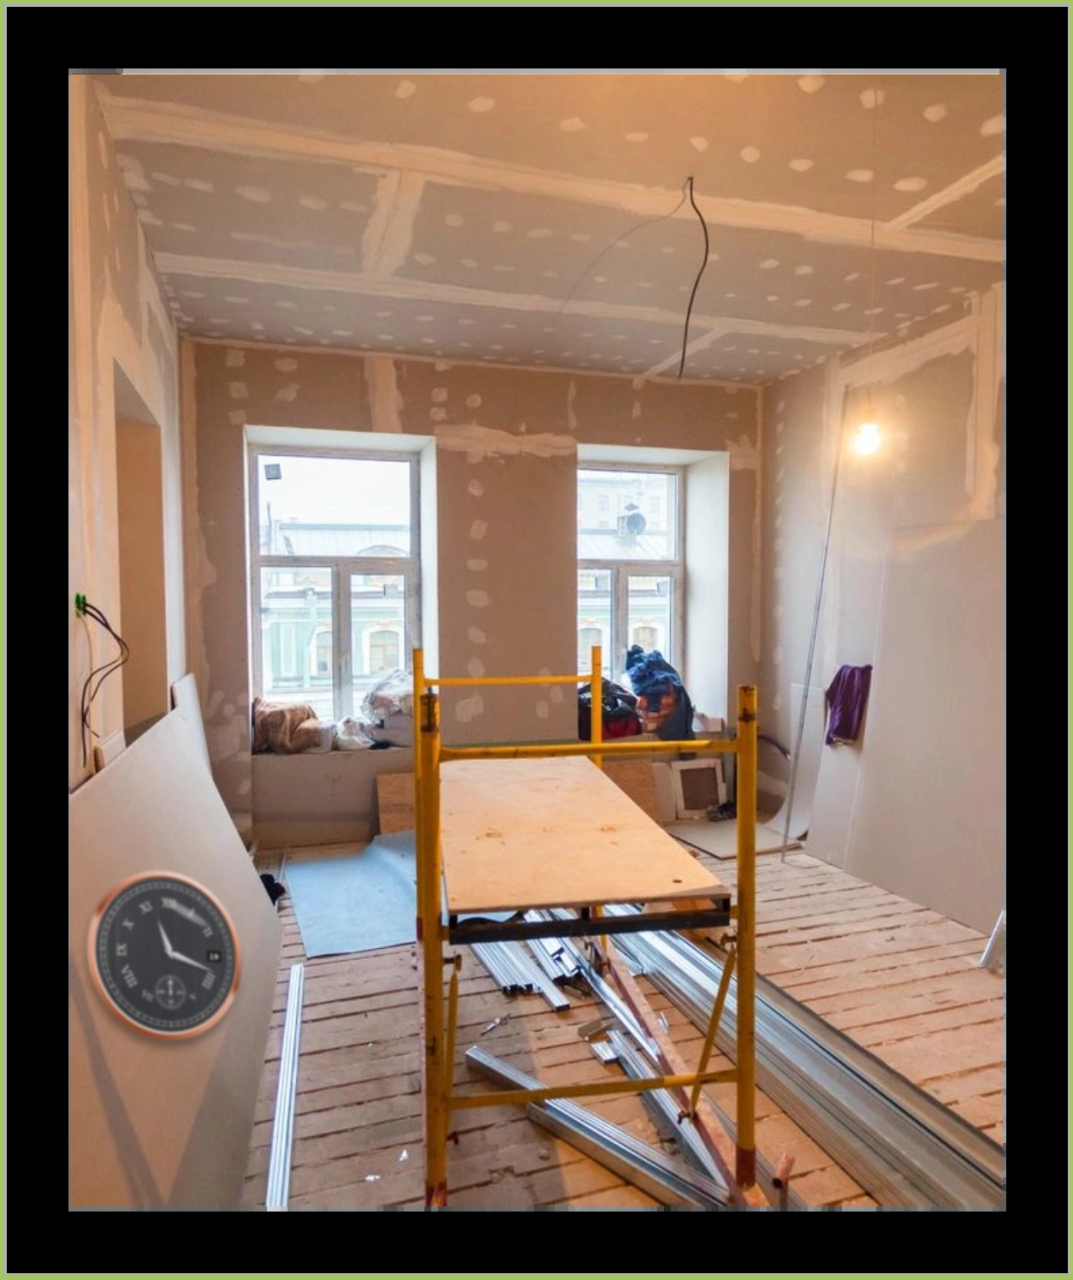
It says 11.18
